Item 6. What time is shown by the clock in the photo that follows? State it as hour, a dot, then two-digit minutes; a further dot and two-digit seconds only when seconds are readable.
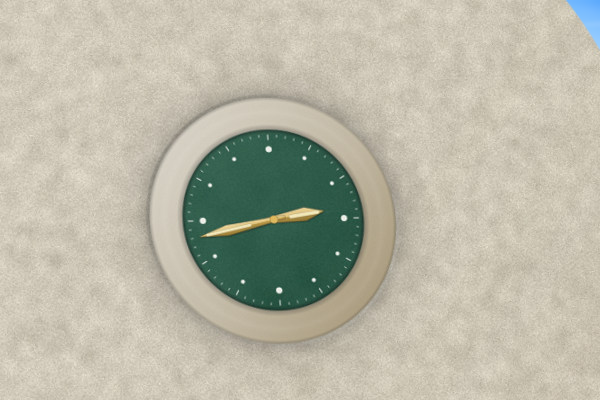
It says 2.43
